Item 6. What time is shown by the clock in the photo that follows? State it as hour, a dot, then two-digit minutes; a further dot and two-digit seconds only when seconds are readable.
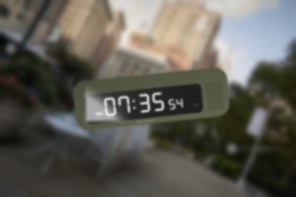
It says 7.35
